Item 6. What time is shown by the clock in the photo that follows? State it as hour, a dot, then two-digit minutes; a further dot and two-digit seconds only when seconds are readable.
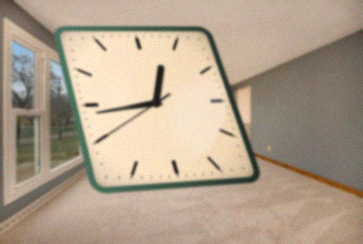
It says 12.43.40
